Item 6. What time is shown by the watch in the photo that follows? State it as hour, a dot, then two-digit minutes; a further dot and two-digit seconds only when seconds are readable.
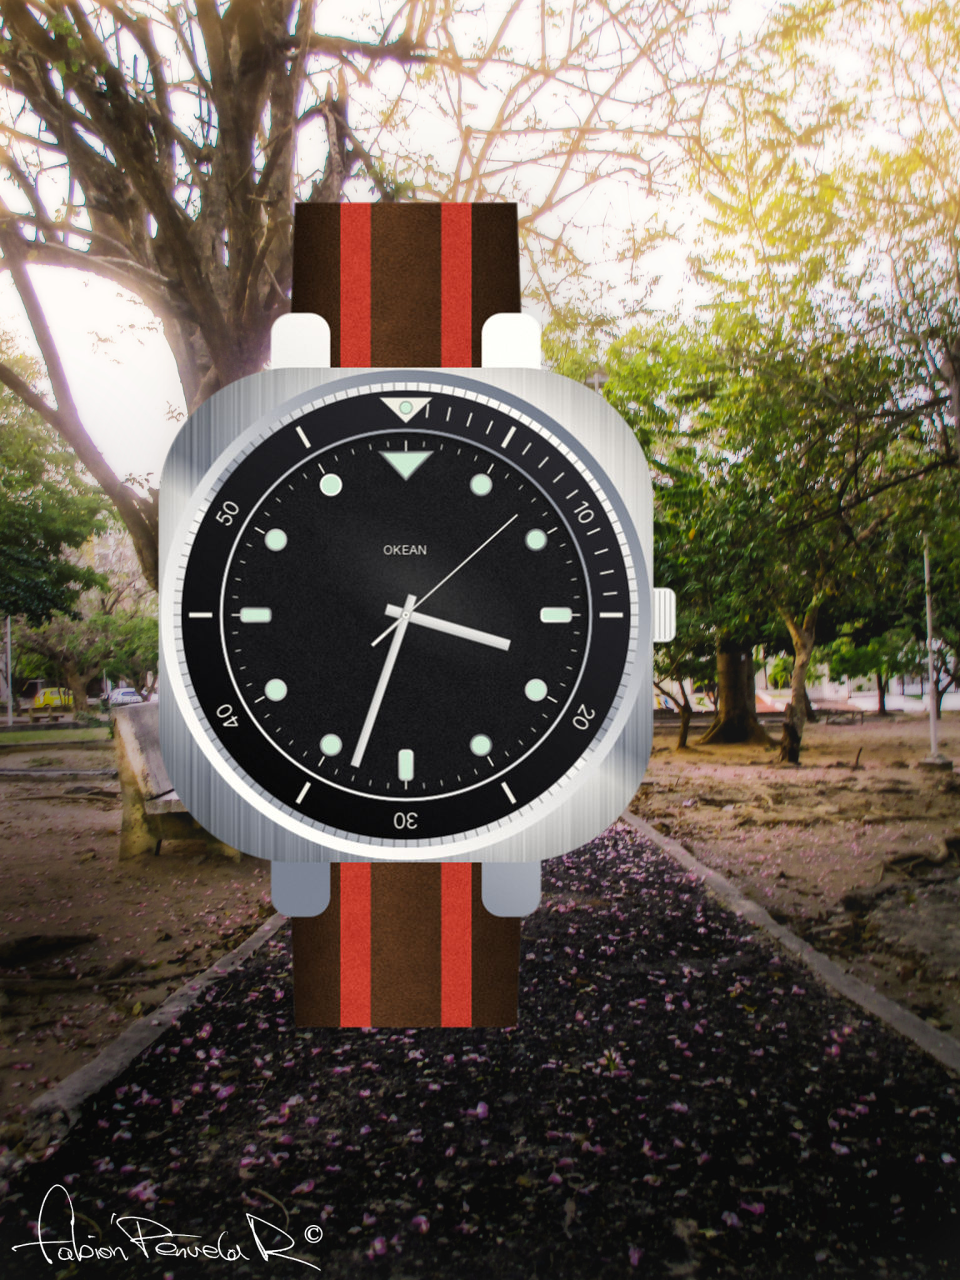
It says 3.33.08
